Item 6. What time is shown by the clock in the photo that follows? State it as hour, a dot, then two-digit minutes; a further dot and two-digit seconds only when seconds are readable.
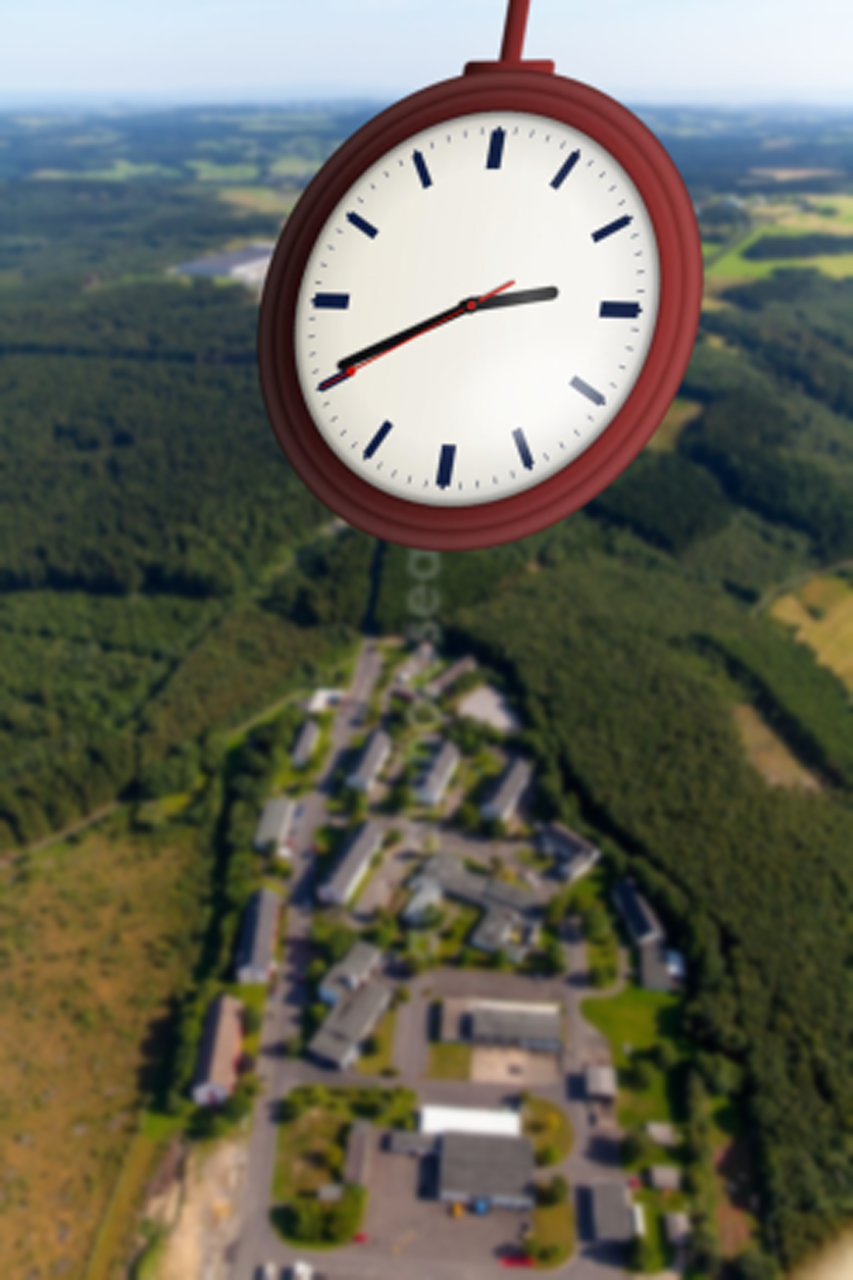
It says 2.40.40
